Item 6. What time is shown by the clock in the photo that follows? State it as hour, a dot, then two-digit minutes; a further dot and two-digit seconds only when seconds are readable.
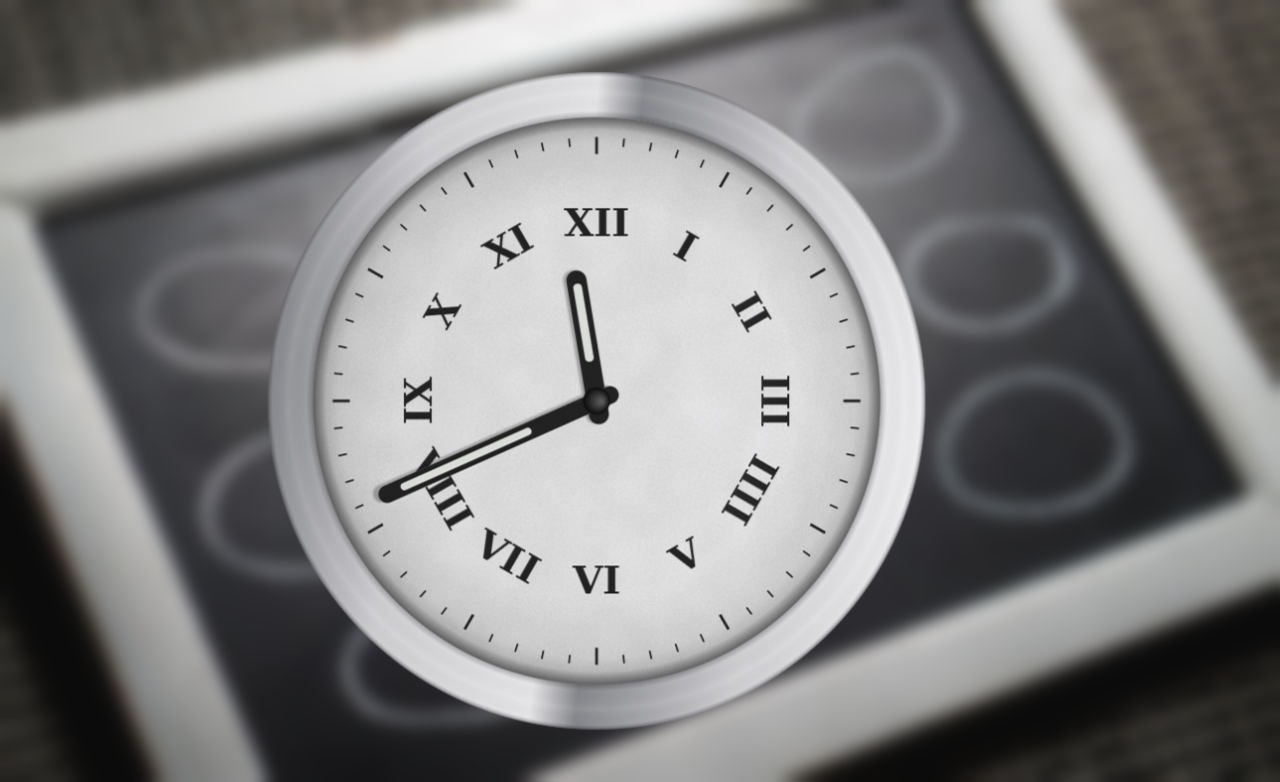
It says 11.41
